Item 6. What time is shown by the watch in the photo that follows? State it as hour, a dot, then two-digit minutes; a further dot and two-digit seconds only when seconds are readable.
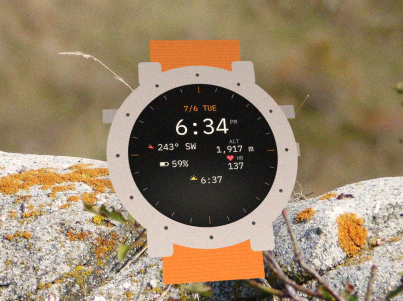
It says 6.34
